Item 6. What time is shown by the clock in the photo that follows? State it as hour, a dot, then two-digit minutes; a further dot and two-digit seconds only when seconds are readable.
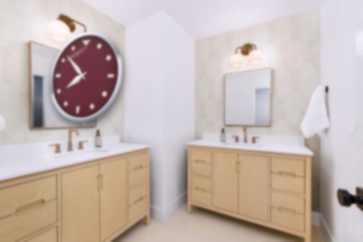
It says 7.52
